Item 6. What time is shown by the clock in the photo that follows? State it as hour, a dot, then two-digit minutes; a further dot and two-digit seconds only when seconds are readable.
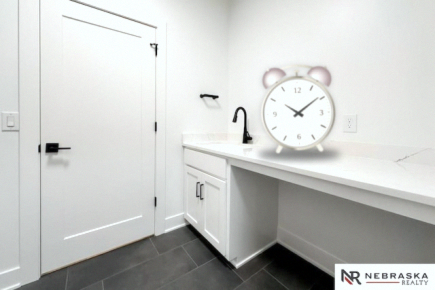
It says 10.09
